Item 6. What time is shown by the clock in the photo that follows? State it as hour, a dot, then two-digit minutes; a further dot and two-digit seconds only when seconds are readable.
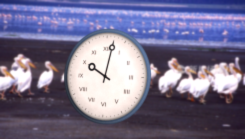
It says 10.02
